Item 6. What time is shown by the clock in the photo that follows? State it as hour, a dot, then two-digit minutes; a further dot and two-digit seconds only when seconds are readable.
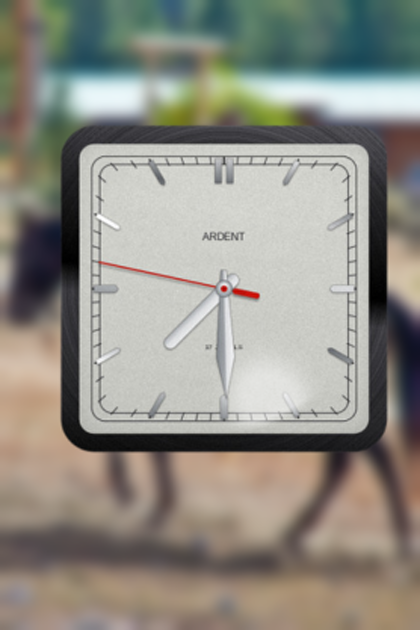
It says 7.29.47
